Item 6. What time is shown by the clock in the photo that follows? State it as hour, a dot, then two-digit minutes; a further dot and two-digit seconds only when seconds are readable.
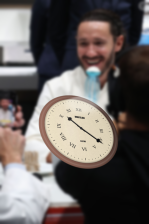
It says 10.21
